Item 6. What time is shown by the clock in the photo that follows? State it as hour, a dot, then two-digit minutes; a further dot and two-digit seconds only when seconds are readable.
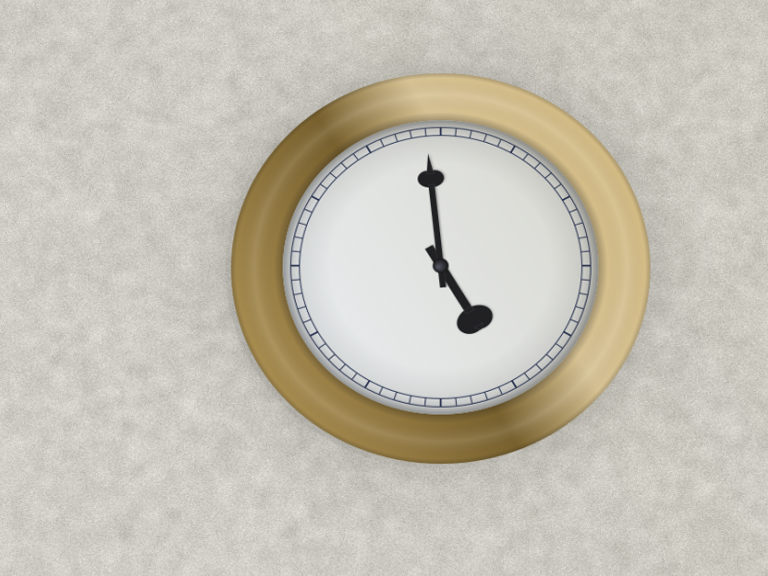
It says 4.59
